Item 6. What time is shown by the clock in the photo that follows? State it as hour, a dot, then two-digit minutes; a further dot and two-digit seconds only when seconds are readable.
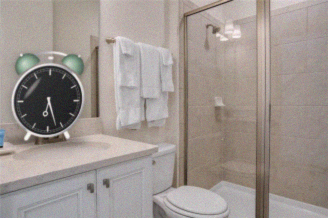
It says 6.27
